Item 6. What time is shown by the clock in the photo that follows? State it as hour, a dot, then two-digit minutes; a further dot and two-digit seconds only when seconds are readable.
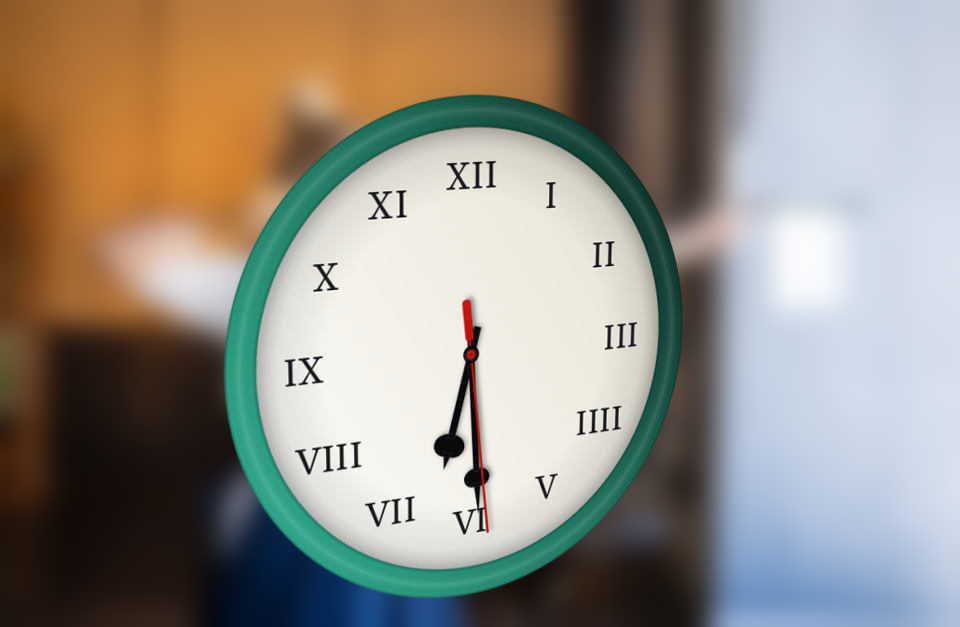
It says 6.29.29
